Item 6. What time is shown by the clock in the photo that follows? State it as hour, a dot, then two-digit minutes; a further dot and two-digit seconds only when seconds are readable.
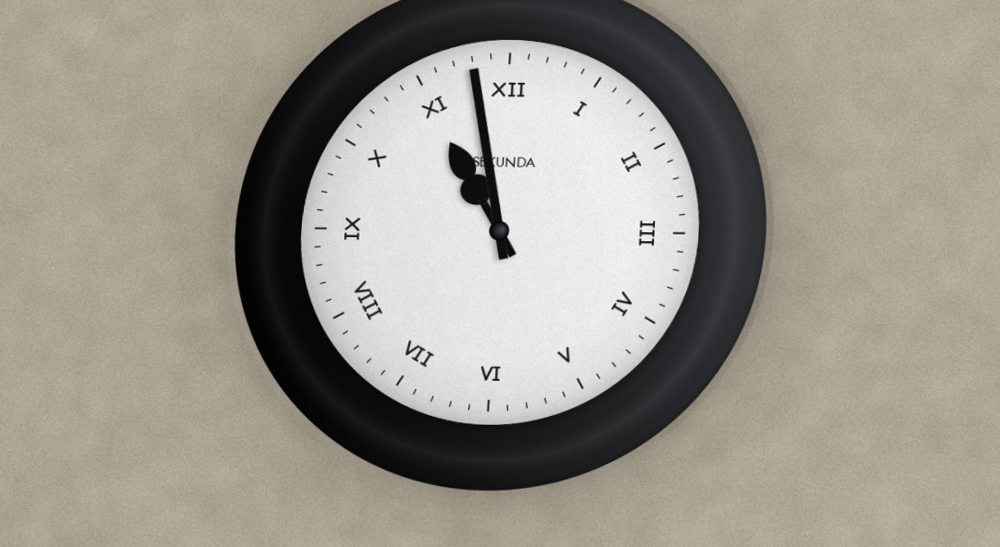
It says 10.58
